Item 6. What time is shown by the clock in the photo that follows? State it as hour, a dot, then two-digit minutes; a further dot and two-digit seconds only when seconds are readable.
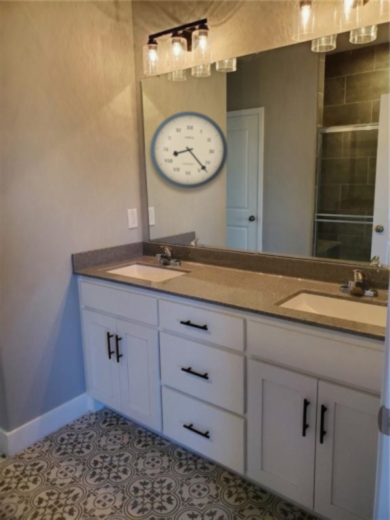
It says 8.23
